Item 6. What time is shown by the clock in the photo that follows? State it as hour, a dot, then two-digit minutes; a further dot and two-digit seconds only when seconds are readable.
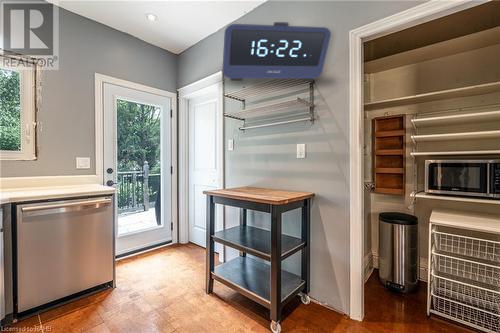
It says 16.22
